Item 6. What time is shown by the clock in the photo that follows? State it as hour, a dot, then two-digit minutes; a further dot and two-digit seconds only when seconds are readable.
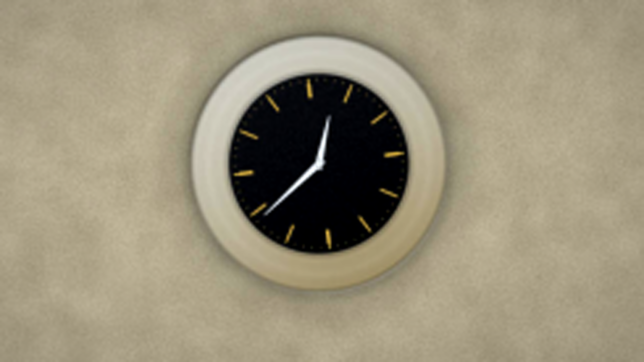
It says 12.39
